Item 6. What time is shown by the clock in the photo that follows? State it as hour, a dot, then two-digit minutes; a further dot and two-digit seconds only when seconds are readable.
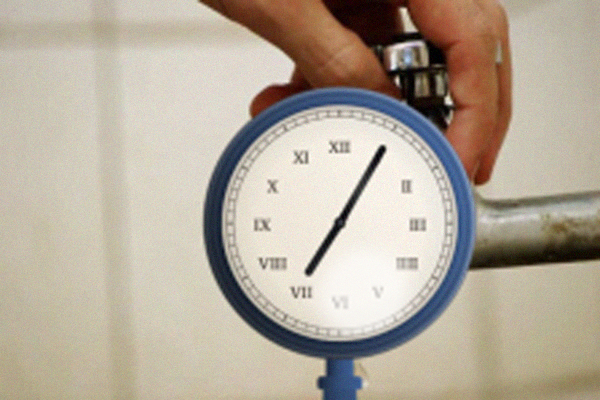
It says 7.05
